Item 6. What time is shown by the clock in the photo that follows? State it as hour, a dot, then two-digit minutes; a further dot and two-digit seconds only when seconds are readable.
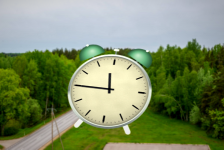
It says 11.45
